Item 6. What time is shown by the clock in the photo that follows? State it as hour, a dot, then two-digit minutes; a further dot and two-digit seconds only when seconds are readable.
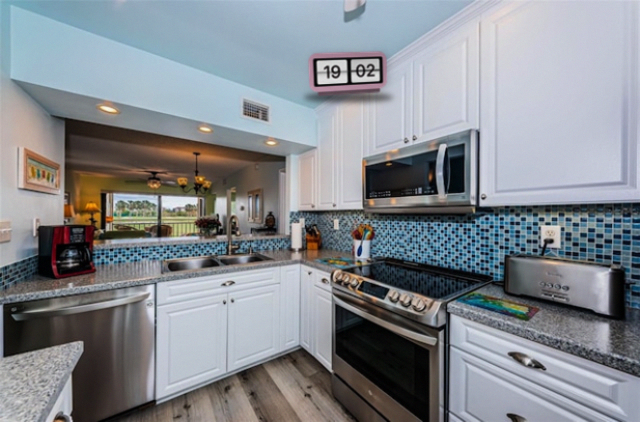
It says 19.02
